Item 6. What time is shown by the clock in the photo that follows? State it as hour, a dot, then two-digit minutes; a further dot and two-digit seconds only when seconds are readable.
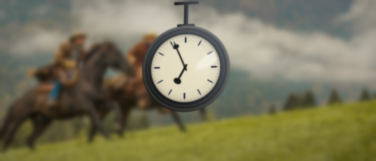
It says 6.56
